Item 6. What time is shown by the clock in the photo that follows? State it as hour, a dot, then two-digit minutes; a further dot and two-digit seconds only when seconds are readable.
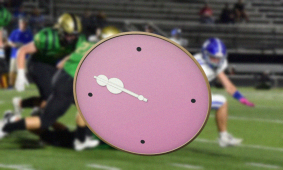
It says 9.49
